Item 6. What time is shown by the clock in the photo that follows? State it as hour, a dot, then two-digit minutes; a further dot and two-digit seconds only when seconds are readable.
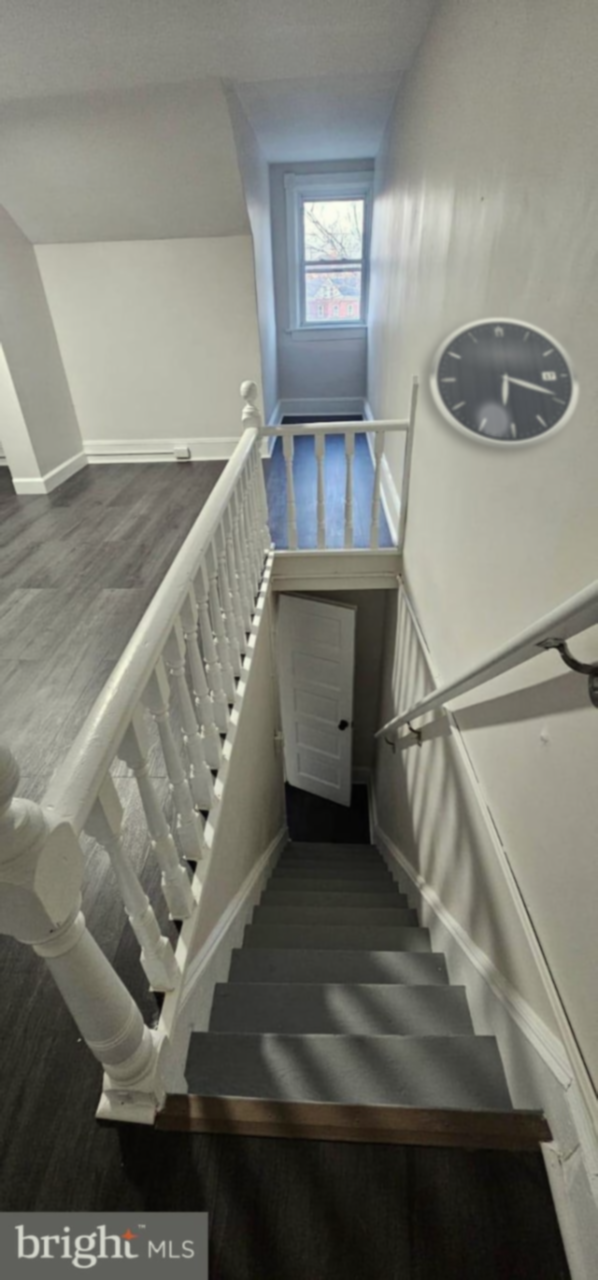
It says 6.19
